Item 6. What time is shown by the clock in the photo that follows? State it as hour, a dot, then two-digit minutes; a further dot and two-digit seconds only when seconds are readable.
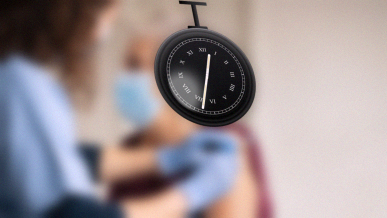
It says 12.33
